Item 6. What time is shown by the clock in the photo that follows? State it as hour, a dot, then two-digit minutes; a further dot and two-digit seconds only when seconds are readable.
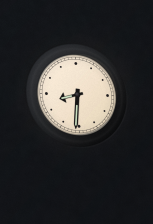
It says 8.31
